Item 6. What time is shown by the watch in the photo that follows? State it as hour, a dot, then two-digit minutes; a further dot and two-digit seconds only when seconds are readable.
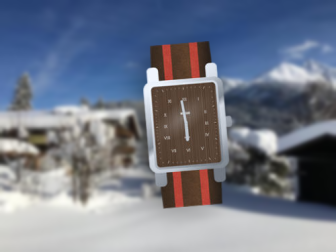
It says 5.59
